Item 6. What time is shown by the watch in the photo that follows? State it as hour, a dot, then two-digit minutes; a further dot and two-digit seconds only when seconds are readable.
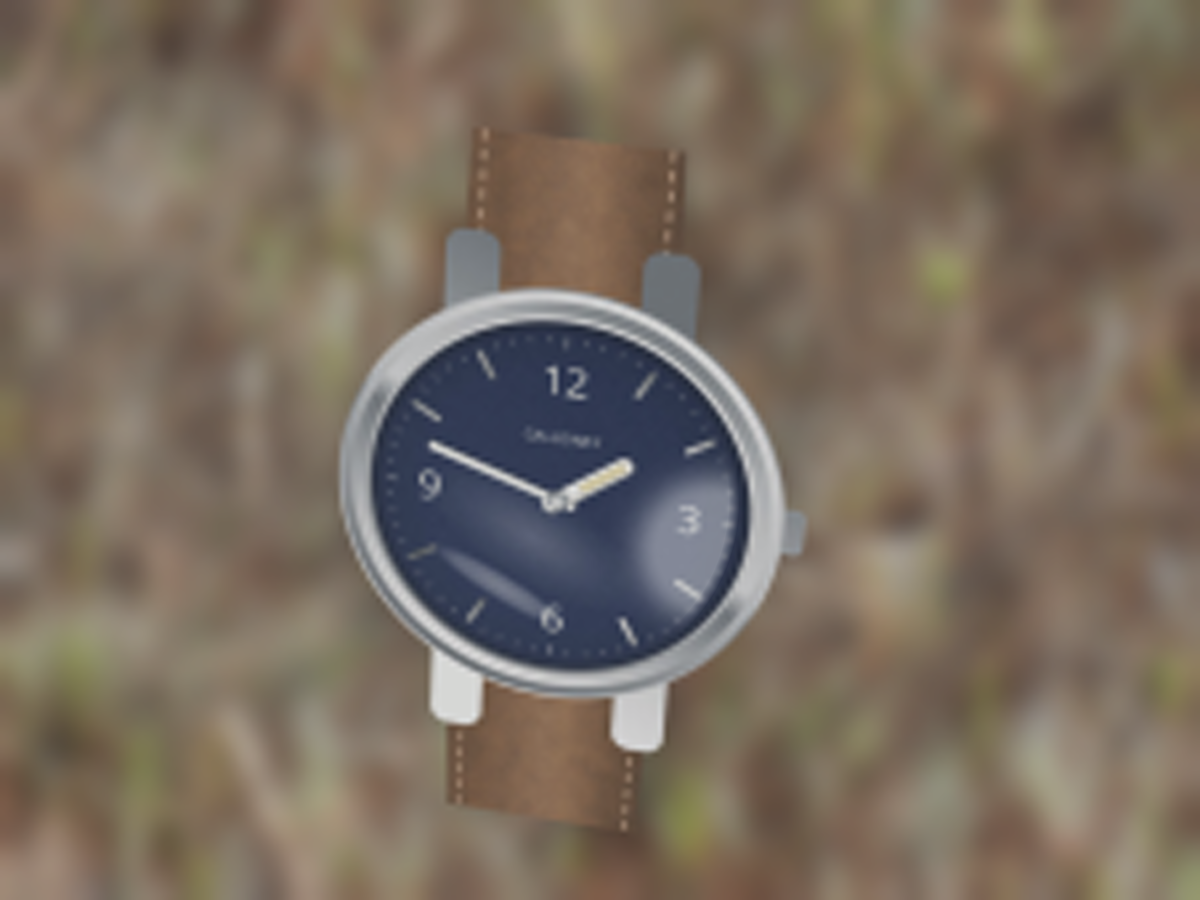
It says 1.48
